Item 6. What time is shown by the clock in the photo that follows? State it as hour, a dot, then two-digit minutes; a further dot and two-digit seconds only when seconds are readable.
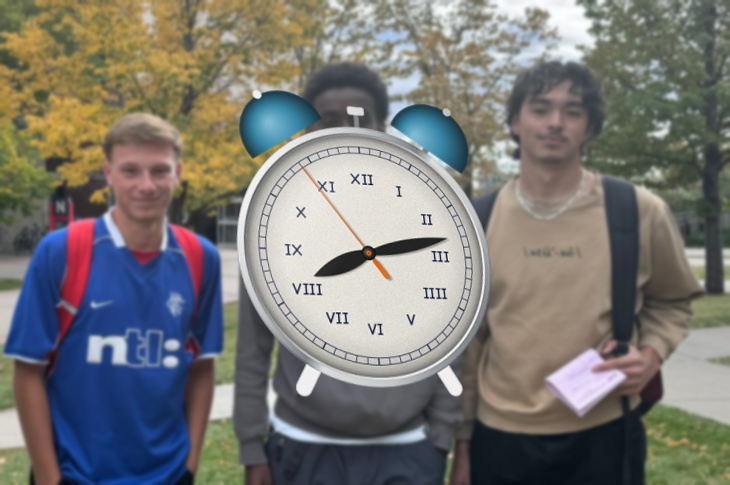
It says 8.12.54
